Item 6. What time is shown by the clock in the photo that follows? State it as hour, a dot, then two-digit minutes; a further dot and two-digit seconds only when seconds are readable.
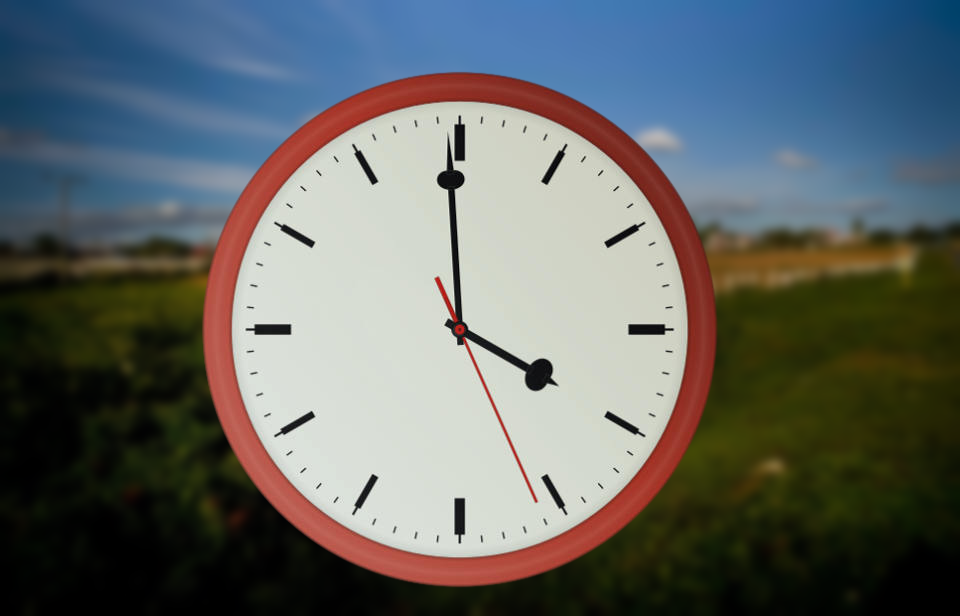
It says 3.59.26
